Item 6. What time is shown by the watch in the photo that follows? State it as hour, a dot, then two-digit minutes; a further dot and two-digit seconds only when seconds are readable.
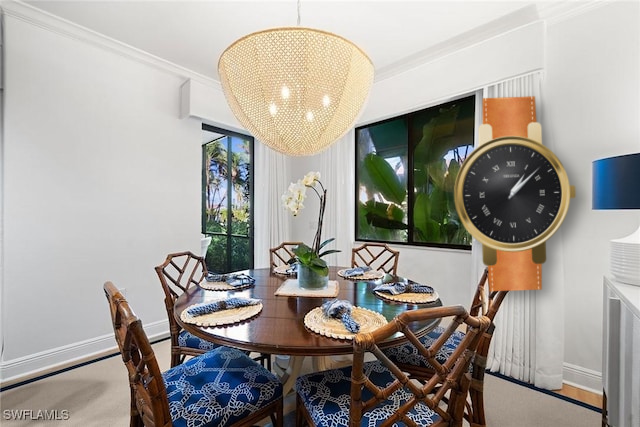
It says 1.08
